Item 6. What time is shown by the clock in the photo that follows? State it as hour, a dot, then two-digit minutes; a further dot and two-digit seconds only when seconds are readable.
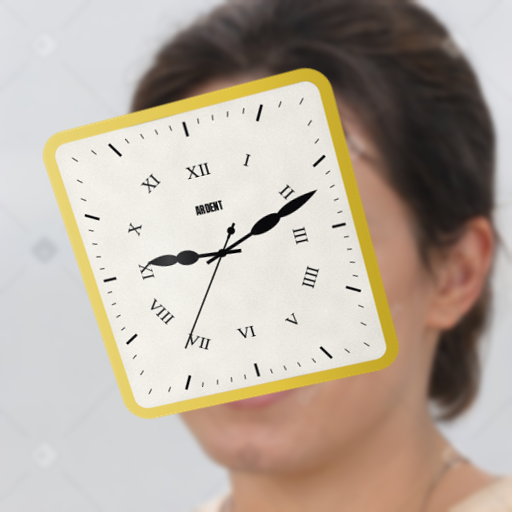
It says 9.11.36
